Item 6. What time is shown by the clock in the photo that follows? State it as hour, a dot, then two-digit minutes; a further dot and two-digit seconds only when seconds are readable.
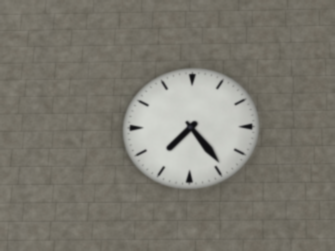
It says 7.24
